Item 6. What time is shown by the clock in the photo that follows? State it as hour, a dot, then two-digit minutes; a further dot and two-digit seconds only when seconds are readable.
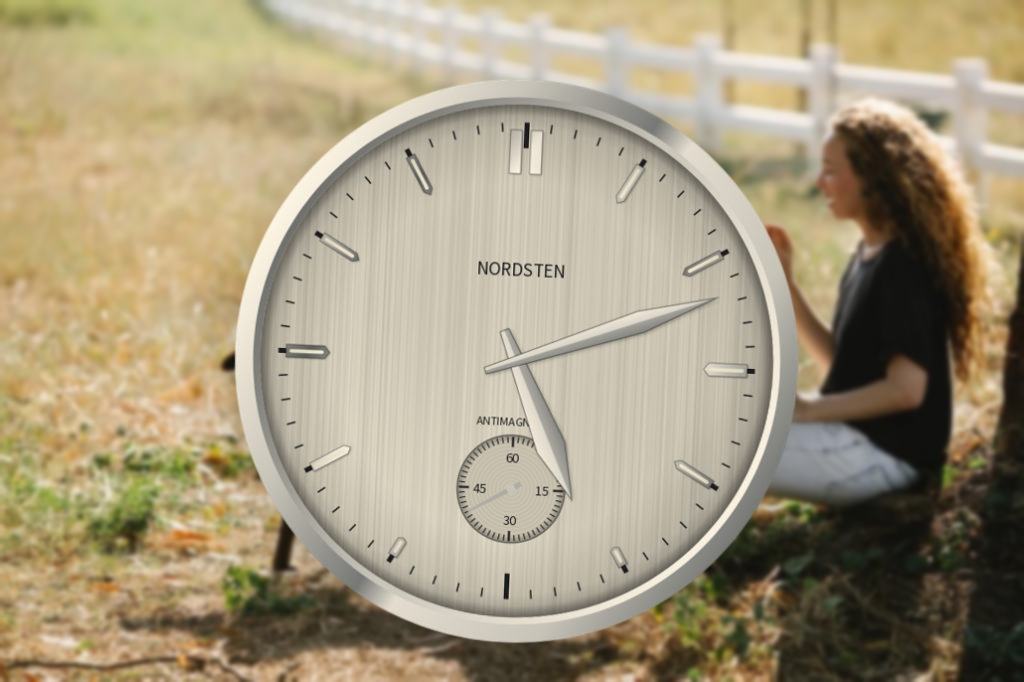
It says 5.11.40
